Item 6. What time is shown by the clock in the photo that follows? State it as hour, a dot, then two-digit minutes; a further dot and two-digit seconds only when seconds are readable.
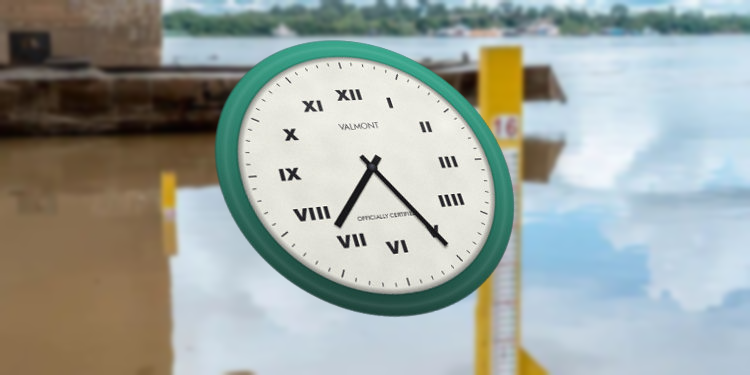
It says 7.25
